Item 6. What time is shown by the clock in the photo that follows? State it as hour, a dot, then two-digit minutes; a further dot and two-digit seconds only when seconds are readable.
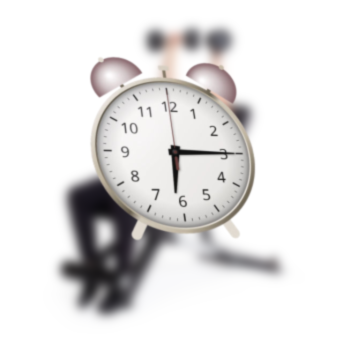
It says 6.15.00
